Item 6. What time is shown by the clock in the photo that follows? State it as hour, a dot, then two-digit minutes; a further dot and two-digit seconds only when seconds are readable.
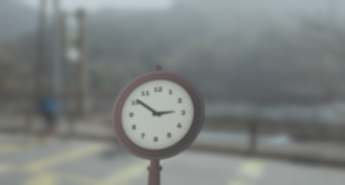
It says 2.51
